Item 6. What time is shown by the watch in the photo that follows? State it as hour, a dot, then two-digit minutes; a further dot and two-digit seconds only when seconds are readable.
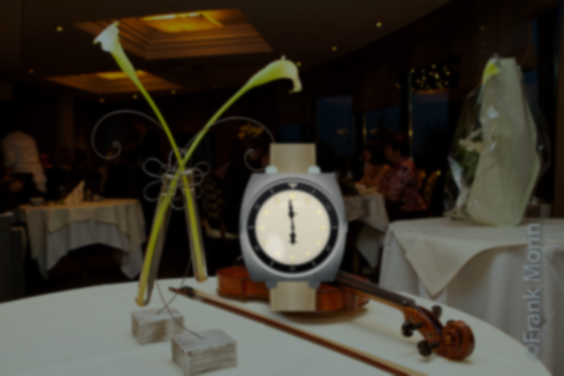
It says 5.59
